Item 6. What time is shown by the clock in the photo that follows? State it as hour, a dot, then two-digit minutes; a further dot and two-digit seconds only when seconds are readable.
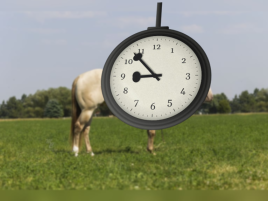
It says 8.53
